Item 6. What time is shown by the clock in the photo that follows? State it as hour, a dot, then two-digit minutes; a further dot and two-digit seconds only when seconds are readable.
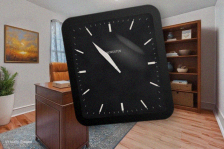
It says 10.54
